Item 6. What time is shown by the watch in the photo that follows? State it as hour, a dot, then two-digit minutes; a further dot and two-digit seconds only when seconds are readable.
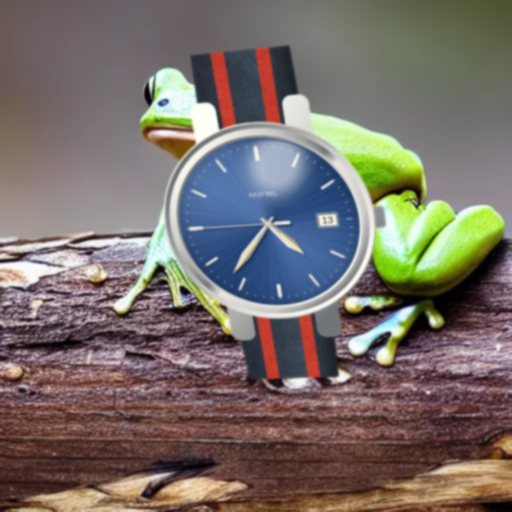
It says 4.36.45
